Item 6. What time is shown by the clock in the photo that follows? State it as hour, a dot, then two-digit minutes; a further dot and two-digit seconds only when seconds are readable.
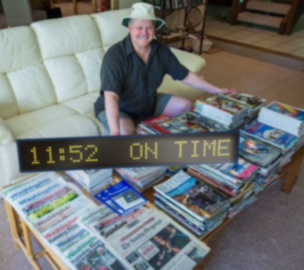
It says 11.52
